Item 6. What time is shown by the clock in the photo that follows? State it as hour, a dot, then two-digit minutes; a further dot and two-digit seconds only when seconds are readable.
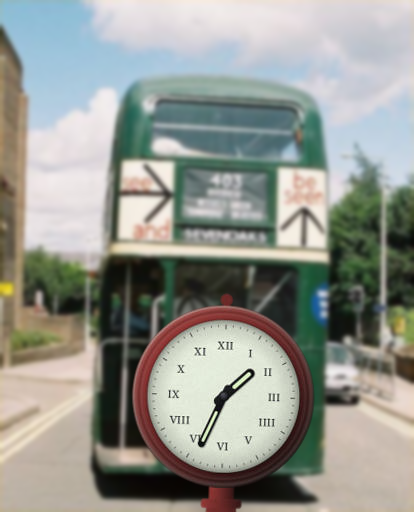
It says 1.34
